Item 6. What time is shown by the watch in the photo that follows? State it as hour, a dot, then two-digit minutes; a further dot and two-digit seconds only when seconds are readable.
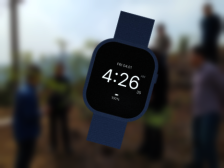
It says 4.26
